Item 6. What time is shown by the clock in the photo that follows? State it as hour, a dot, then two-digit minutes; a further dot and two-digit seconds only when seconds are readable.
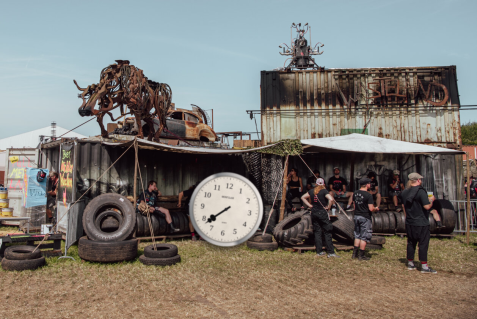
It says 7.38
